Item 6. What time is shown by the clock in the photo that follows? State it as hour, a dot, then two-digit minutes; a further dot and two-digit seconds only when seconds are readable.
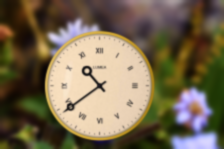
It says 10.39
